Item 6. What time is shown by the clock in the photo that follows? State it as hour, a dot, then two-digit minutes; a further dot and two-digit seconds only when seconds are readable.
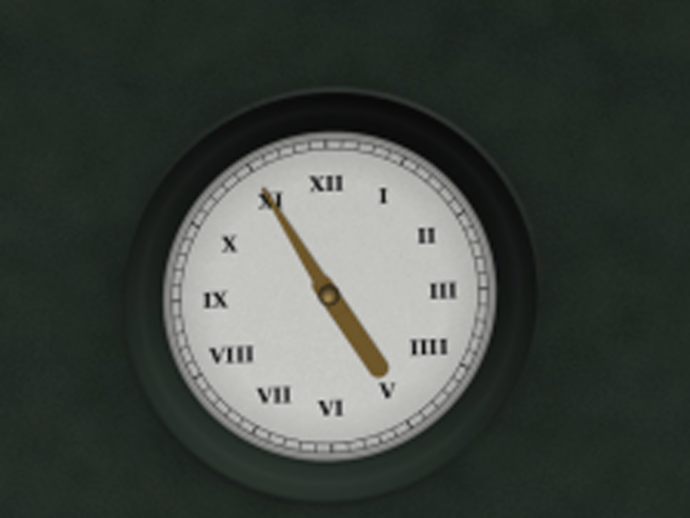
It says 4.55
